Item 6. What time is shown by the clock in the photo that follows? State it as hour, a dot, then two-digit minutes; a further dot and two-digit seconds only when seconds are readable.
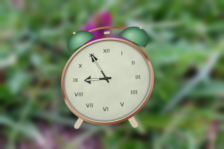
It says 8.55
